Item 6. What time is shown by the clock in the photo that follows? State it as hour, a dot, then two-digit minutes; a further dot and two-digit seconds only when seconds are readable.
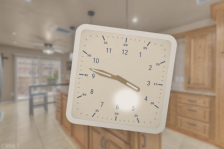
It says 3.47
